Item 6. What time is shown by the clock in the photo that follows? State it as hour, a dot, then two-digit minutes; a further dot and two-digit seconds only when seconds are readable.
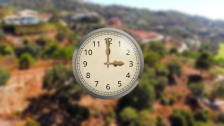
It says 3.00
